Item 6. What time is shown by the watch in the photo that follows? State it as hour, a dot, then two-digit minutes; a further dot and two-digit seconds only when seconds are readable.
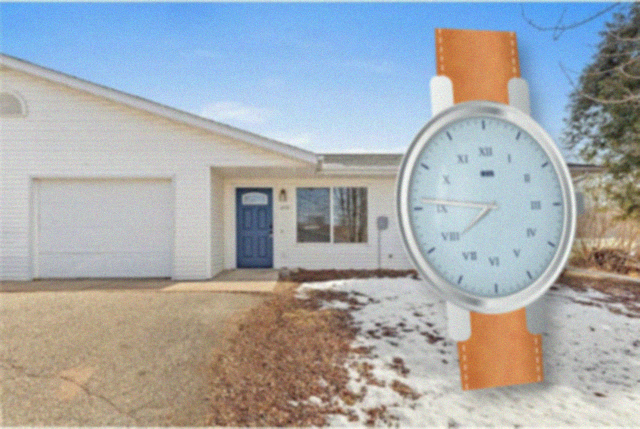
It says 7.46
